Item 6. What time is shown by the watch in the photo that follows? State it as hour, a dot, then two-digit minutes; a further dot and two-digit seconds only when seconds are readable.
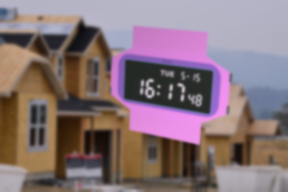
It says 16.17
